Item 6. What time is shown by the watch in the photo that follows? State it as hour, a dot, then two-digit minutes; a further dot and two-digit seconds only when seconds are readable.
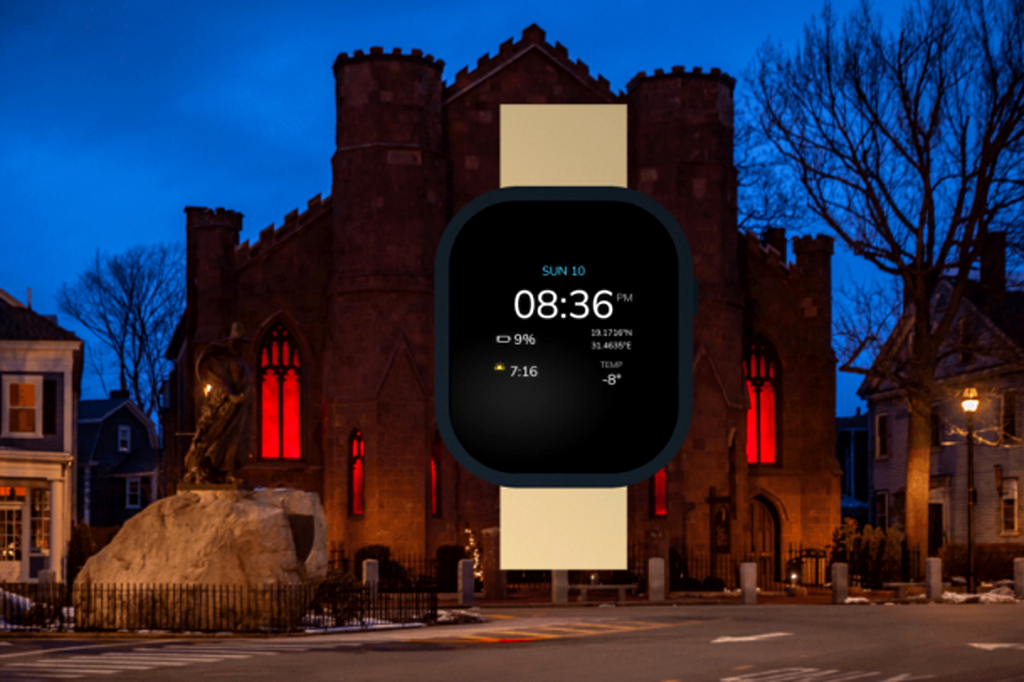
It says 8.36
